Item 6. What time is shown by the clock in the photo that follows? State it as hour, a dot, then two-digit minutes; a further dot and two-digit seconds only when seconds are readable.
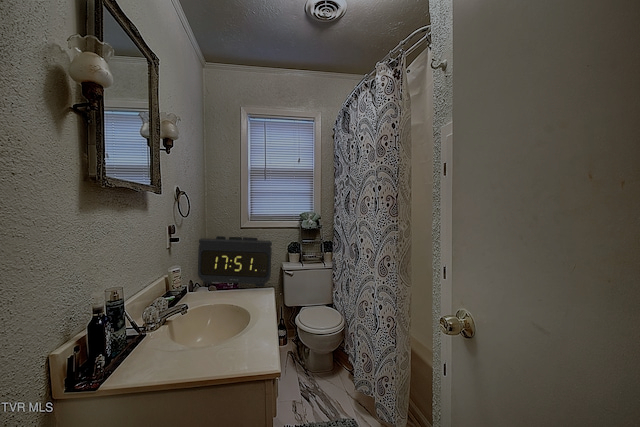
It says 17.51
